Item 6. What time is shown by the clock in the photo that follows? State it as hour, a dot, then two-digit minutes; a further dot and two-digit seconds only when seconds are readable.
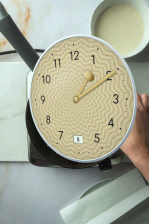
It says 1.10
